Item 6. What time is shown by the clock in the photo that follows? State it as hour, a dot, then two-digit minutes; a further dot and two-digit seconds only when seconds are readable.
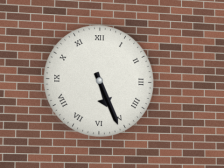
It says 5.26
